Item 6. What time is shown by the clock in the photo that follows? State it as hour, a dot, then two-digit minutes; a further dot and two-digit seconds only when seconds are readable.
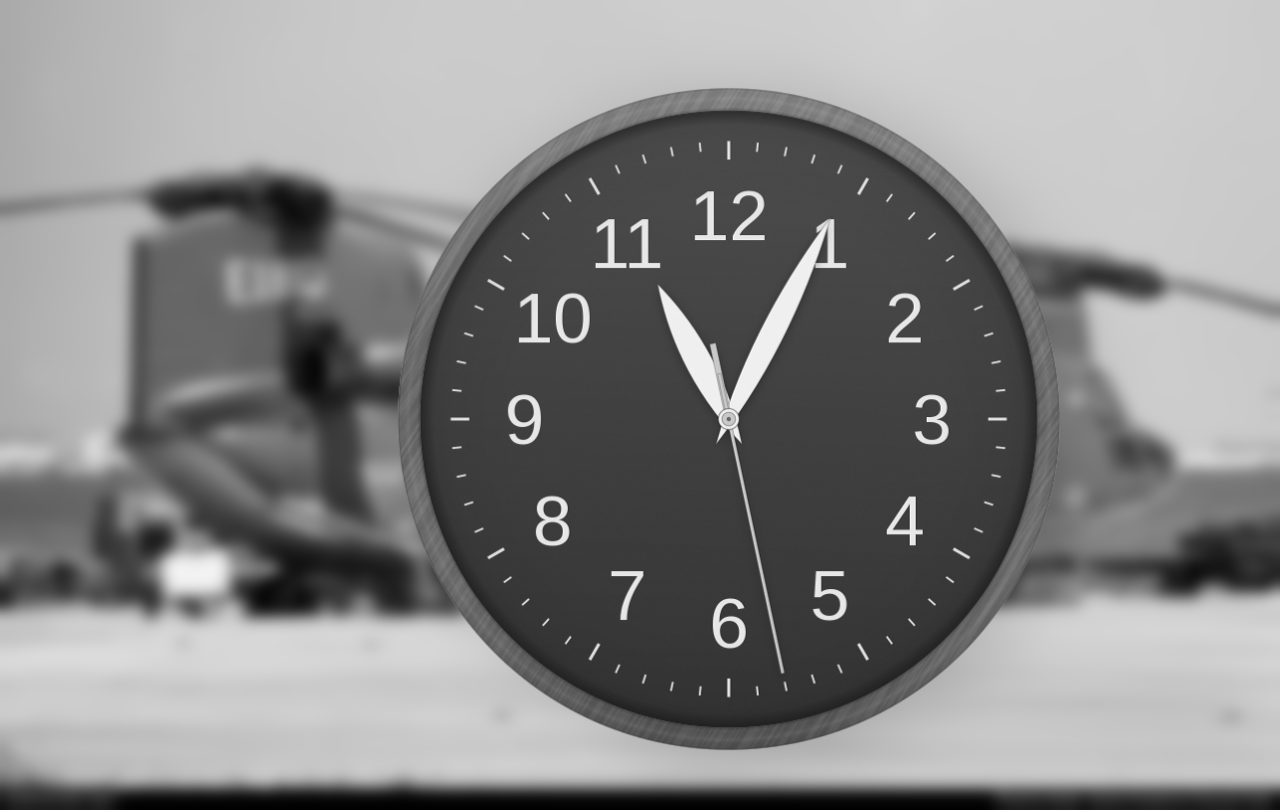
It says 11.04.28
